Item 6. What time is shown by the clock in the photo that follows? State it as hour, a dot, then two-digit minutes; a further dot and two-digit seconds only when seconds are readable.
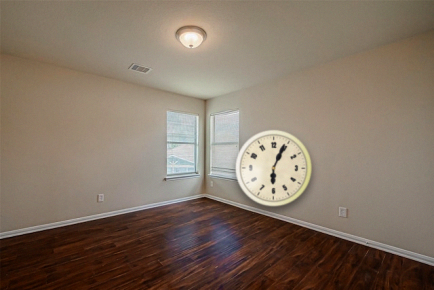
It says 6.04
